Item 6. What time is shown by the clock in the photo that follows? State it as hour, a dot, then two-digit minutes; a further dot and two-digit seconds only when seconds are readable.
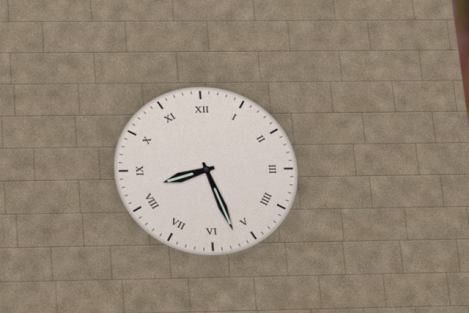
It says 8.27
